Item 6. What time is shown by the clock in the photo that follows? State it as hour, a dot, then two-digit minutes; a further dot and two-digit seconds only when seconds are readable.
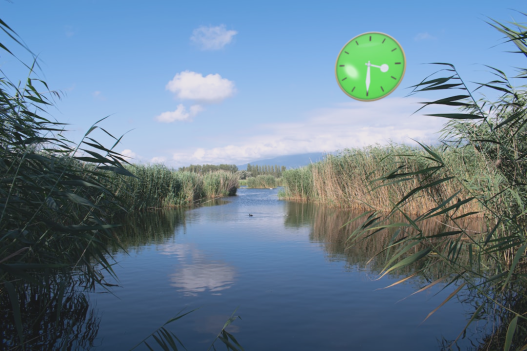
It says 3.30
